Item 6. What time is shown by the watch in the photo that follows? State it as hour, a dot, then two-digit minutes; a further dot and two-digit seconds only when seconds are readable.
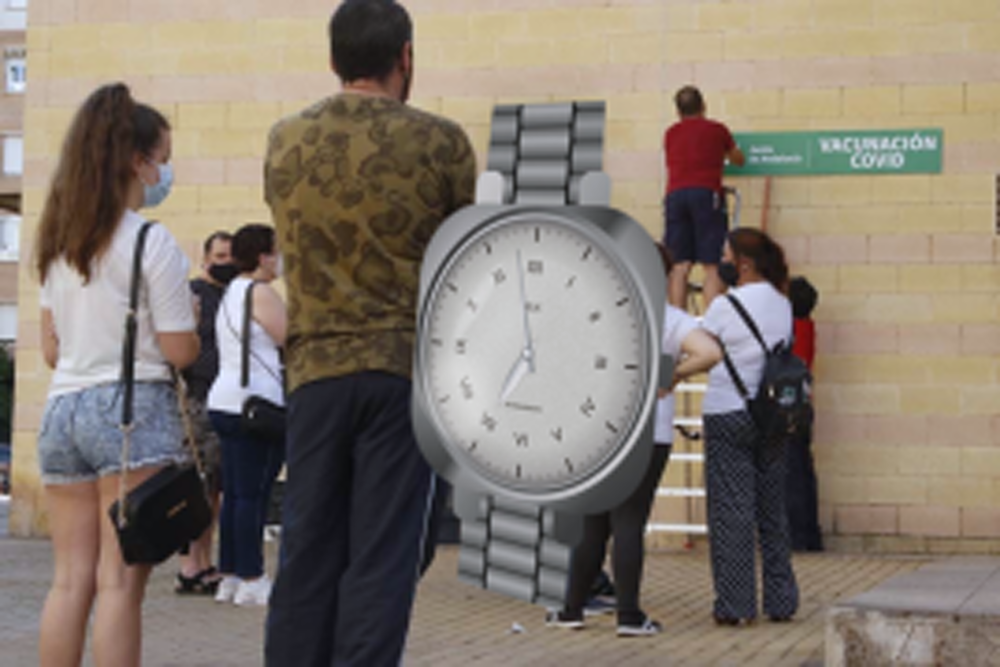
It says 6.58
